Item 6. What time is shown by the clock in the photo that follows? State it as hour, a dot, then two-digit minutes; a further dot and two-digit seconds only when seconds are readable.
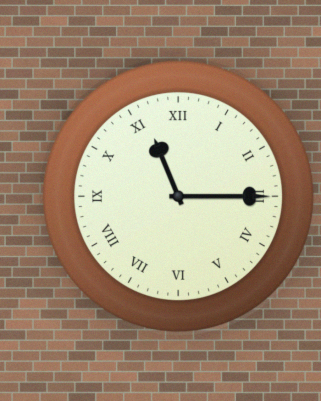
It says 11.15
